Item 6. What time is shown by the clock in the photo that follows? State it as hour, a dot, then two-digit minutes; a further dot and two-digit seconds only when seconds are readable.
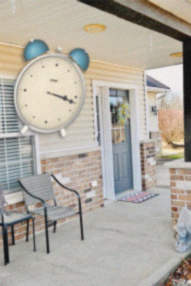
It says 3.17
